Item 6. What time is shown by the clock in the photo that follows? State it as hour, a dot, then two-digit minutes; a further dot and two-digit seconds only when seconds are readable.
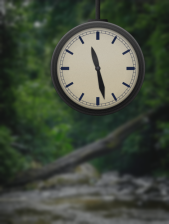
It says 11.28
